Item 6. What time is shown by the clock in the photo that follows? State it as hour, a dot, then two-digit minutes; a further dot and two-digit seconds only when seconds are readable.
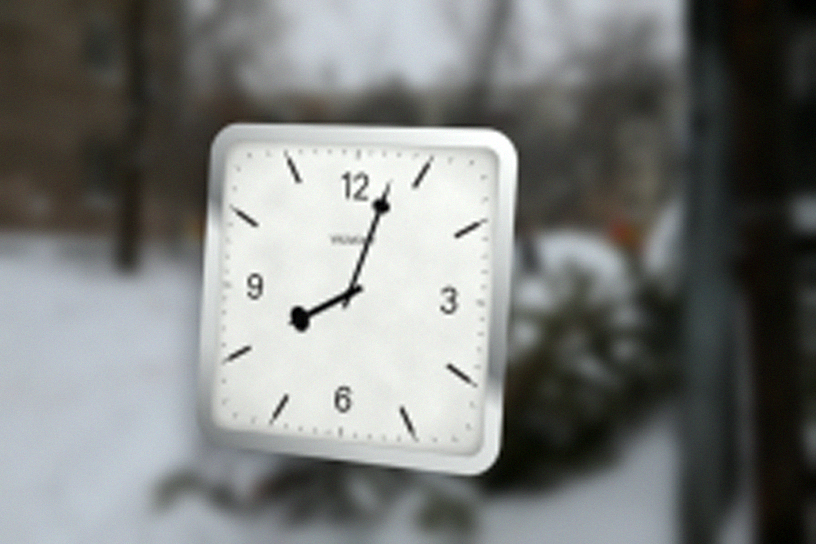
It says 8.03
